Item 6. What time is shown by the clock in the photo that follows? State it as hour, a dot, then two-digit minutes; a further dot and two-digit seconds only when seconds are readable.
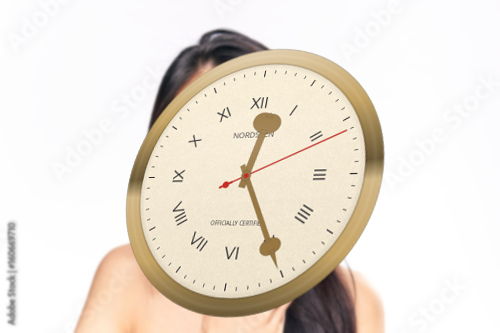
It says 12.25.11
